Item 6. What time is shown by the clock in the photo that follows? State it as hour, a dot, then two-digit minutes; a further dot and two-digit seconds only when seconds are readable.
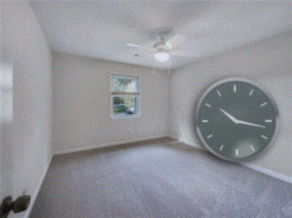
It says 10.17
